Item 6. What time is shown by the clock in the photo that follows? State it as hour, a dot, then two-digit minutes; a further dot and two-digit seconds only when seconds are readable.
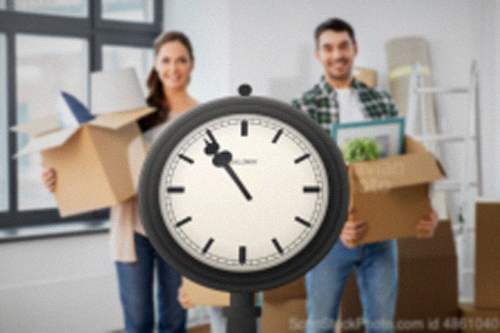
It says 10.54
